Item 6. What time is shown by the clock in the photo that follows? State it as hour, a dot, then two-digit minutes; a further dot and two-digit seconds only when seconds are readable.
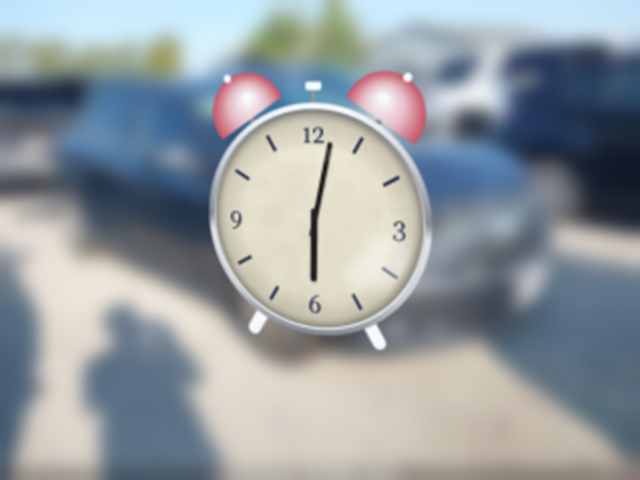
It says 6.02
